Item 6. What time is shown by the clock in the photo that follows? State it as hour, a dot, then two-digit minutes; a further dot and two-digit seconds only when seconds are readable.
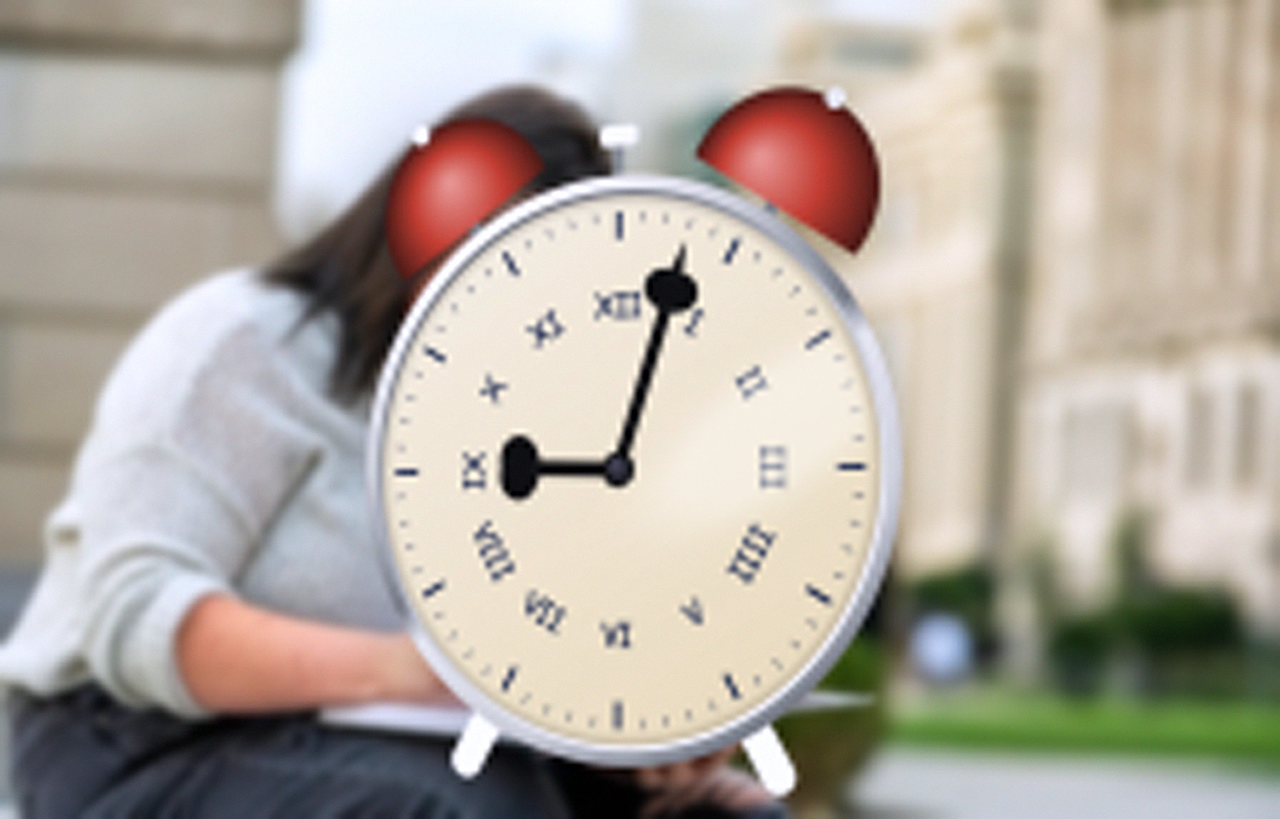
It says 9.03
